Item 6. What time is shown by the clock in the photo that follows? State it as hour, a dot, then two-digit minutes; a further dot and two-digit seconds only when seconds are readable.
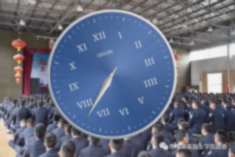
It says 7.38
